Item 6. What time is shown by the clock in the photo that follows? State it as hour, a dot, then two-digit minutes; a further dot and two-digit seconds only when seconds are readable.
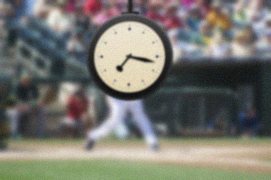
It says 7.17
